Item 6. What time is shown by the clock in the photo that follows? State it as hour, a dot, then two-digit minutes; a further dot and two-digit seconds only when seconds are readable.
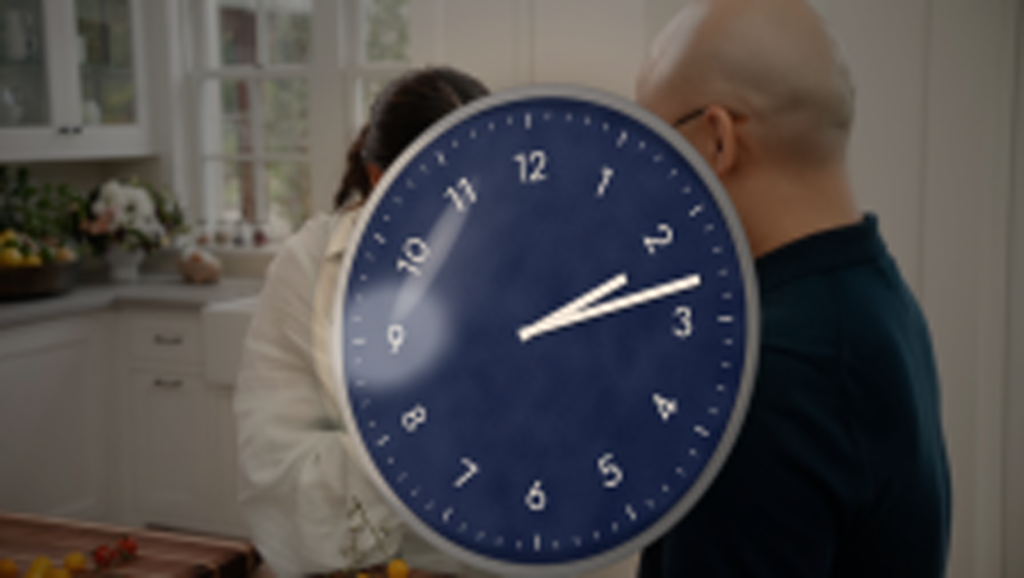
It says 2.13
